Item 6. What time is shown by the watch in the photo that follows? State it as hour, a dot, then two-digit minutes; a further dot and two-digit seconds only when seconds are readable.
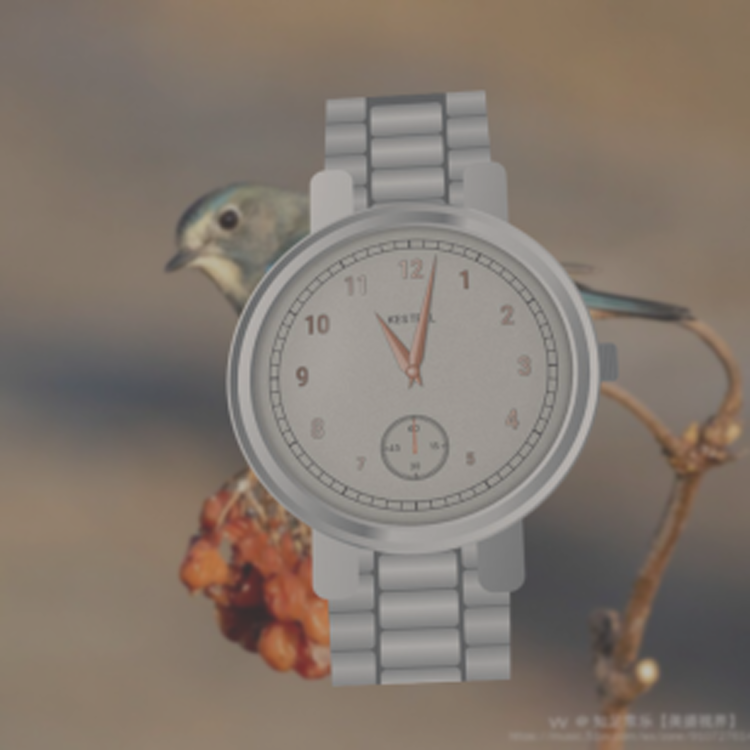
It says 11.02
